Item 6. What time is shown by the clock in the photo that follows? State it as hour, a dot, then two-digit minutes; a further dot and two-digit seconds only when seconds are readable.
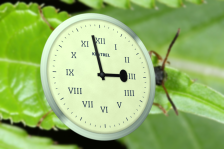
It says 2.58
